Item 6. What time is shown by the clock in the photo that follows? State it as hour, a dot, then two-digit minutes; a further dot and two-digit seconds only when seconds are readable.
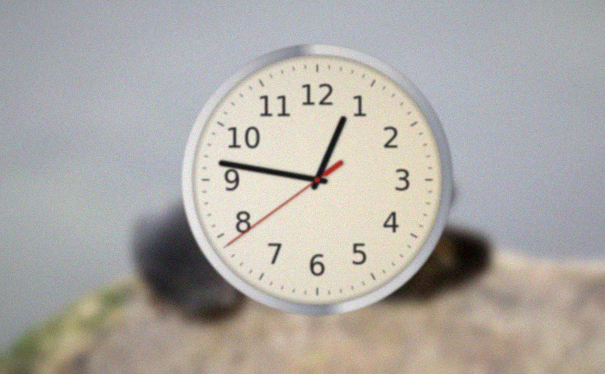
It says 12.46.39
